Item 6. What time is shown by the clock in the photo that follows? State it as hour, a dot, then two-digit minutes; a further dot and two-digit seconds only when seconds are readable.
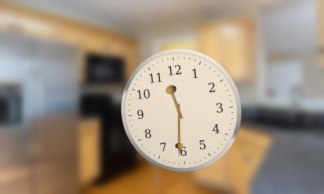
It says 11.31
